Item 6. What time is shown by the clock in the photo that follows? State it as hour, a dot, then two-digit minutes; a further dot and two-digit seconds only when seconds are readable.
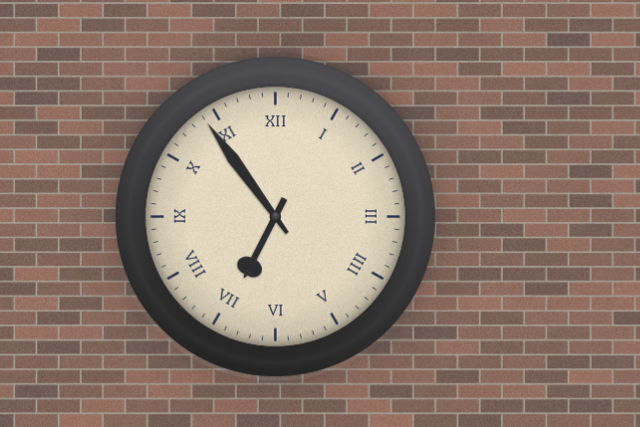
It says 6.54
